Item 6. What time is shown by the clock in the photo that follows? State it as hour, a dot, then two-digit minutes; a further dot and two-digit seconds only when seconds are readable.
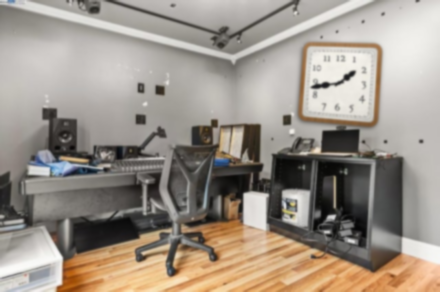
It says 1.43
